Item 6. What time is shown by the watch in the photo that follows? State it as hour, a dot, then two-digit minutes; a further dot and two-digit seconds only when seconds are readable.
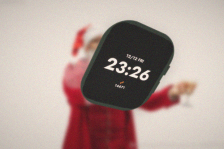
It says 23.26
